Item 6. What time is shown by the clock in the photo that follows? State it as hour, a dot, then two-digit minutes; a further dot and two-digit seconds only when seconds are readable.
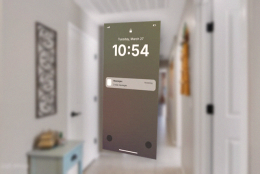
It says 10.54
